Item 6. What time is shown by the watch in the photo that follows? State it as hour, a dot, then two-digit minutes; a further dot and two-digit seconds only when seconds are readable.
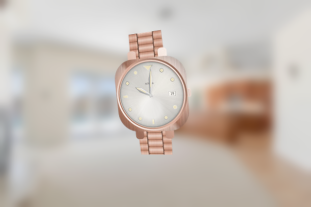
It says 10.01
